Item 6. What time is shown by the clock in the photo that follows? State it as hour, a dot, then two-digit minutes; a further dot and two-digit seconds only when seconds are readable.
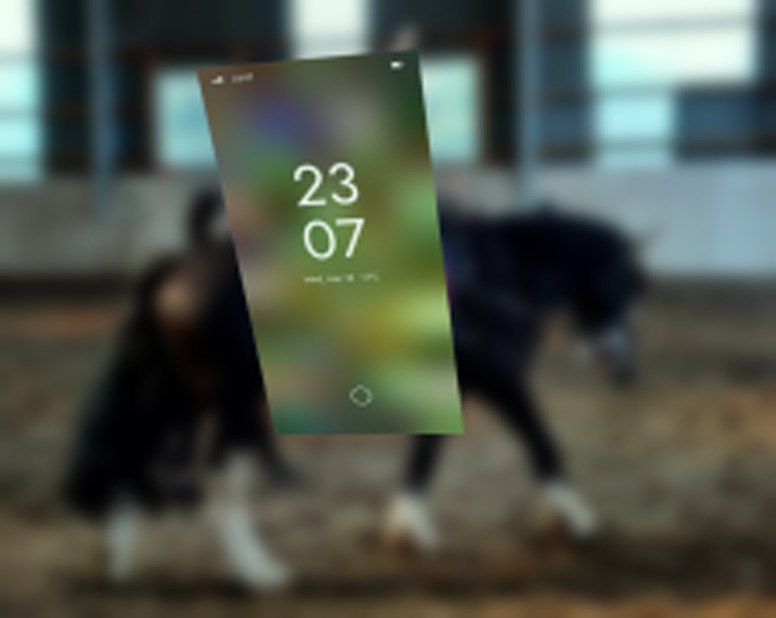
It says 23.07
